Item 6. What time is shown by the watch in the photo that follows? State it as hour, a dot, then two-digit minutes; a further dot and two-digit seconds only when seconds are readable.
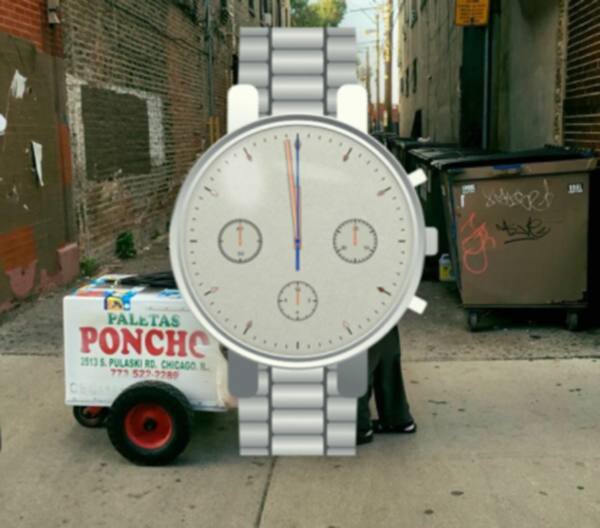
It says 11.59
